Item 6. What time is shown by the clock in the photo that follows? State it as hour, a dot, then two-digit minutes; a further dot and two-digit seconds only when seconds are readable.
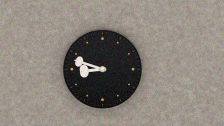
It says 8.48
